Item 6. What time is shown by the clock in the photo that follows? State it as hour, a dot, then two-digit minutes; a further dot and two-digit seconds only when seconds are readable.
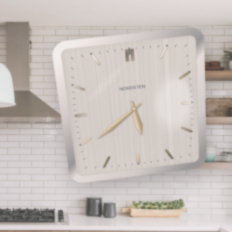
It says 5.39
